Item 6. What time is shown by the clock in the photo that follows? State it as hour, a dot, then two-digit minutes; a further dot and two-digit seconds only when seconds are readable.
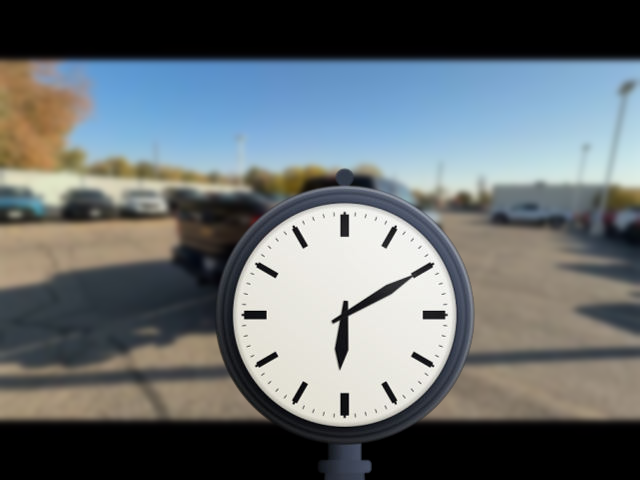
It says 6.10
